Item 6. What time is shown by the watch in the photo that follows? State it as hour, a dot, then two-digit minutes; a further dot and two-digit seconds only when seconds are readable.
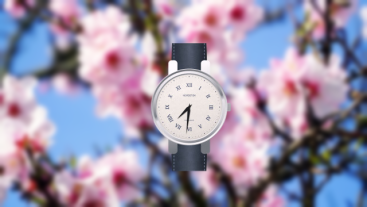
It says 7.31
